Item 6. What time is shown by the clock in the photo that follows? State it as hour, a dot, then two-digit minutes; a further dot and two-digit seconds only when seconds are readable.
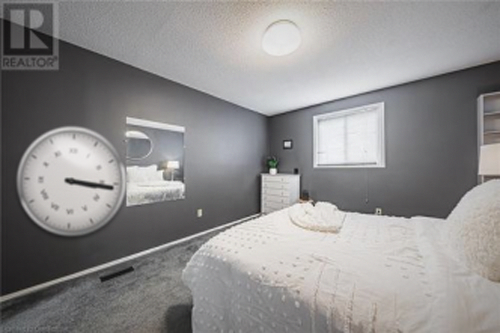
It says 3.16
